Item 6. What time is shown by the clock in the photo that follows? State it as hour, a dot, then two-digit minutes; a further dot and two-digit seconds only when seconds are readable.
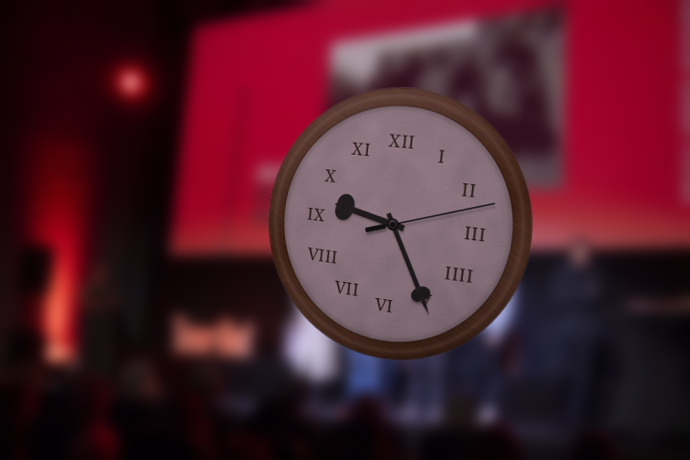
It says 9.25.12
